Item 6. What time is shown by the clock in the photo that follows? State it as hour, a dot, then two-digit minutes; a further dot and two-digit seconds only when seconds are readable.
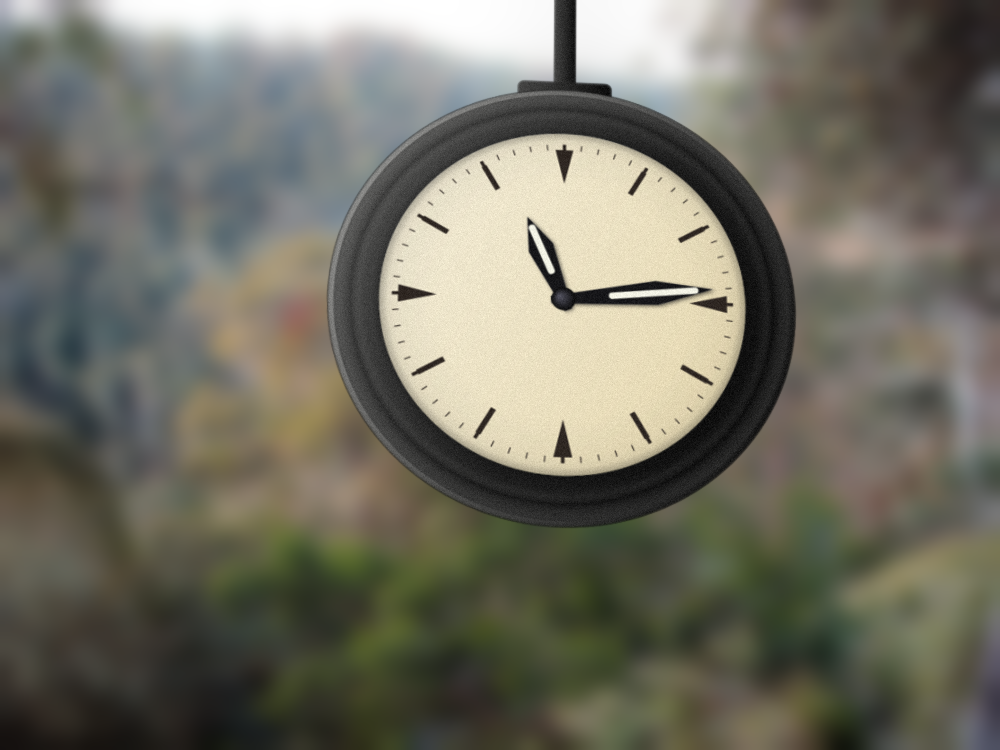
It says 11.14
